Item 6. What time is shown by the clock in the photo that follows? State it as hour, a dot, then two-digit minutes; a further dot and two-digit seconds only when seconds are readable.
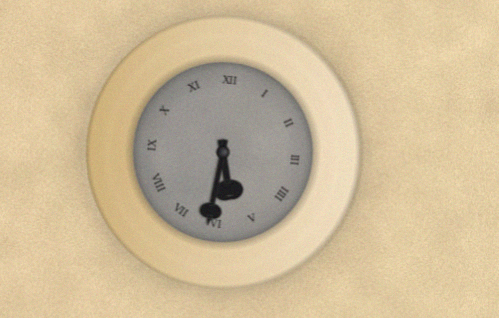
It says 5.31
